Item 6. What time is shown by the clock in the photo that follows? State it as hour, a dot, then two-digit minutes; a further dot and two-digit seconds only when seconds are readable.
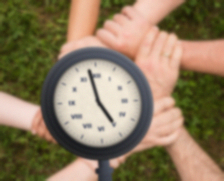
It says 4.58
